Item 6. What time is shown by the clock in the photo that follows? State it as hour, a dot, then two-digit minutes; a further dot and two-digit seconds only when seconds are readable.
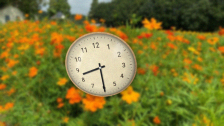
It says 8.30
